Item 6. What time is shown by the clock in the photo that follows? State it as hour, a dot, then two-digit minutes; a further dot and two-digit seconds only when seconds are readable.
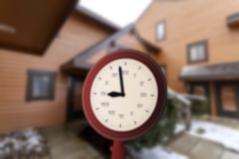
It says 8.58
